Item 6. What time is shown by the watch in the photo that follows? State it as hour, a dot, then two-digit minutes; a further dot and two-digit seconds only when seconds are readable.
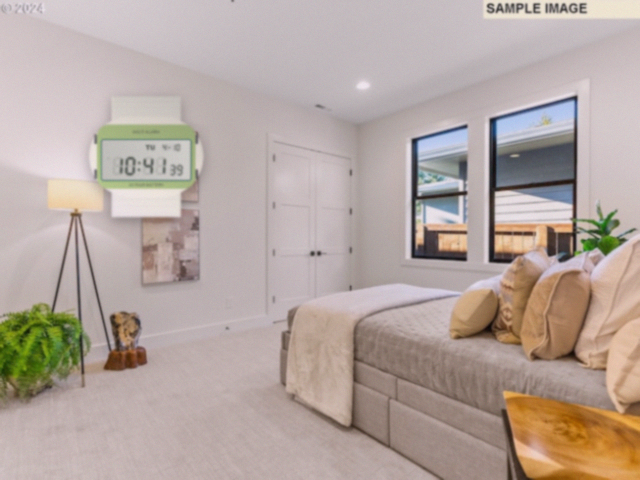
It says 10.41
